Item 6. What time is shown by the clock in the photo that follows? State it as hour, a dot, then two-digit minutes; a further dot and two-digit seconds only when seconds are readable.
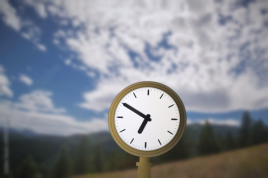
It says 6.50
